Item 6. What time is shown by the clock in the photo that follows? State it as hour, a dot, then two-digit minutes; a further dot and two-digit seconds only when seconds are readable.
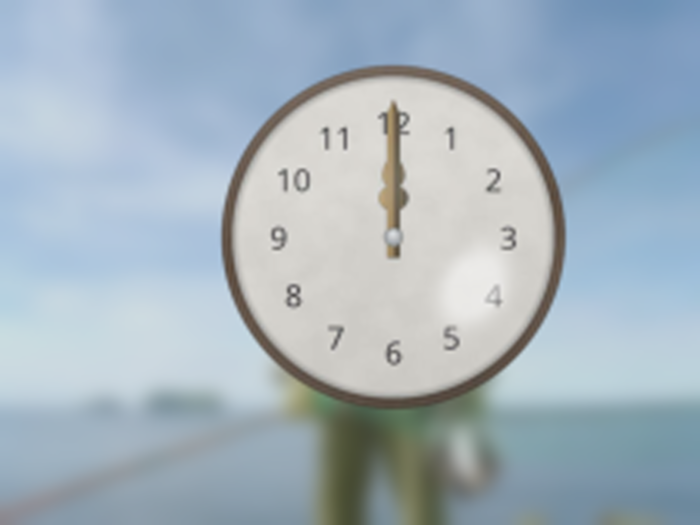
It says 12.00
